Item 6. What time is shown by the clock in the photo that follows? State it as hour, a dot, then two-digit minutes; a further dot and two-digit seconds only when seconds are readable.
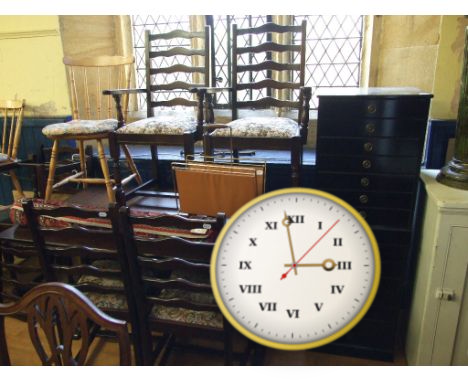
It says 2.58.07
